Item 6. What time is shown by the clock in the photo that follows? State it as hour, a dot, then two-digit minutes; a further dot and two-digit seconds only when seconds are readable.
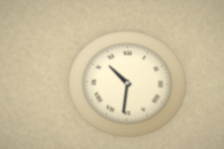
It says 10.31
